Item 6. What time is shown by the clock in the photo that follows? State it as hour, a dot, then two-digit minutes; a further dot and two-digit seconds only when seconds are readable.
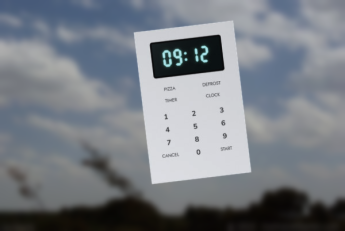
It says 9.12
